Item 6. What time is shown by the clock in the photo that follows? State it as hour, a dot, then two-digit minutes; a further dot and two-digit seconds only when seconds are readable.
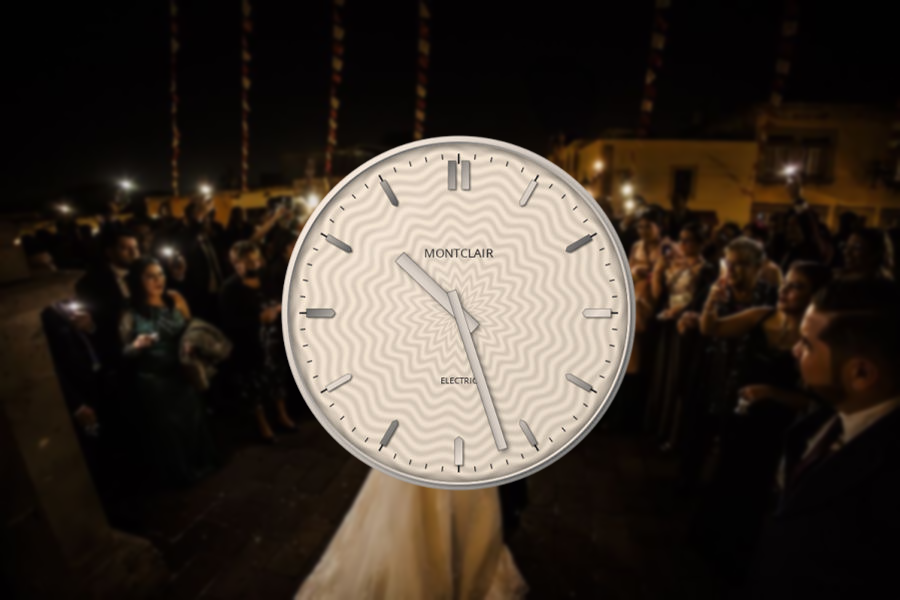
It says 10.27
